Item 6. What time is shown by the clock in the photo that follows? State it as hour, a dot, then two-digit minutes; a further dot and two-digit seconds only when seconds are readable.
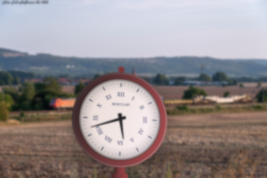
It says 5.42
